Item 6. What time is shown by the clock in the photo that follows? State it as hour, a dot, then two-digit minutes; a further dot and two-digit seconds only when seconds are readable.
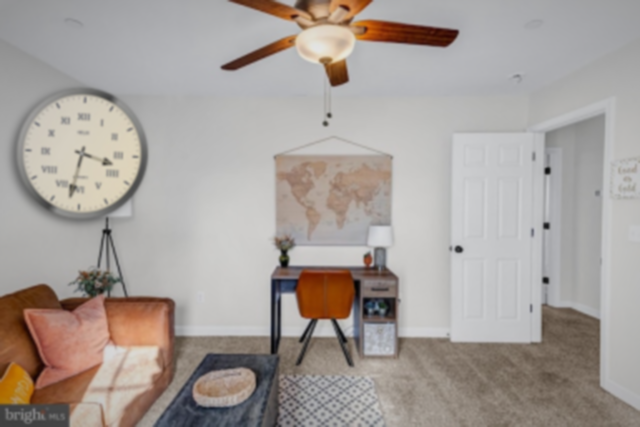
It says 3.32
